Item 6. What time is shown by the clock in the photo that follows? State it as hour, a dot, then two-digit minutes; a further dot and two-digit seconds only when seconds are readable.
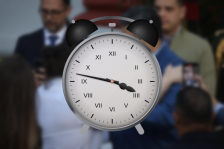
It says 3.47
